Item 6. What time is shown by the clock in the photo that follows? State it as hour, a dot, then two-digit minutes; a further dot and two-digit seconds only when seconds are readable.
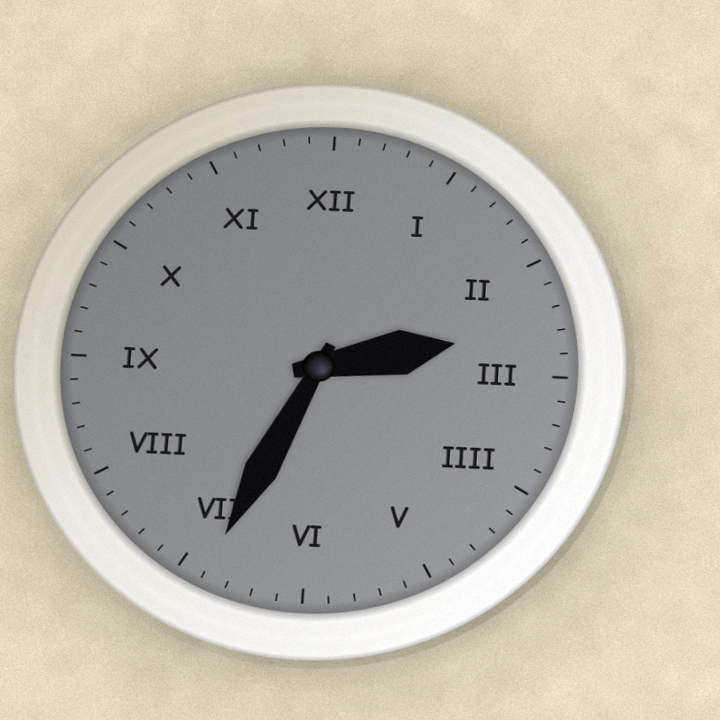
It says 2.34
